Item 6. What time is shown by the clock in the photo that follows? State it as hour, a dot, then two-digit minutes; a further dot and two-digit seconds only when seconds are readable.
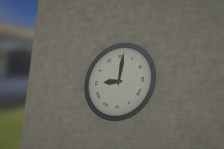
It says 9.01
